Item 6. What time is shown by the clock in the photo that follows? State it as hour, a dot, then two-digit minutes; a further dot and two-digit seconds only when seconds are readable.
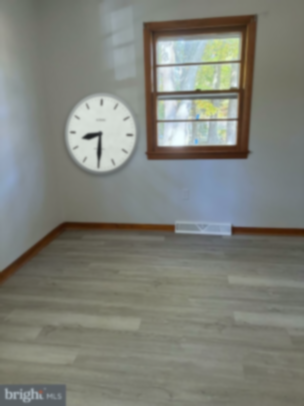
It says 8.30
